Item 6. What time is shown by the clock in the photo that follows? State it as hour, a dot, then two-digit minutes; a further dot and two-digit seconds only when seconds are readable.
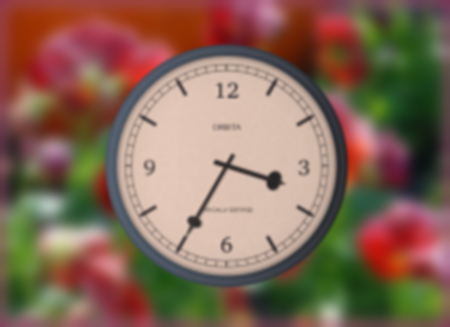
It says 3.35
